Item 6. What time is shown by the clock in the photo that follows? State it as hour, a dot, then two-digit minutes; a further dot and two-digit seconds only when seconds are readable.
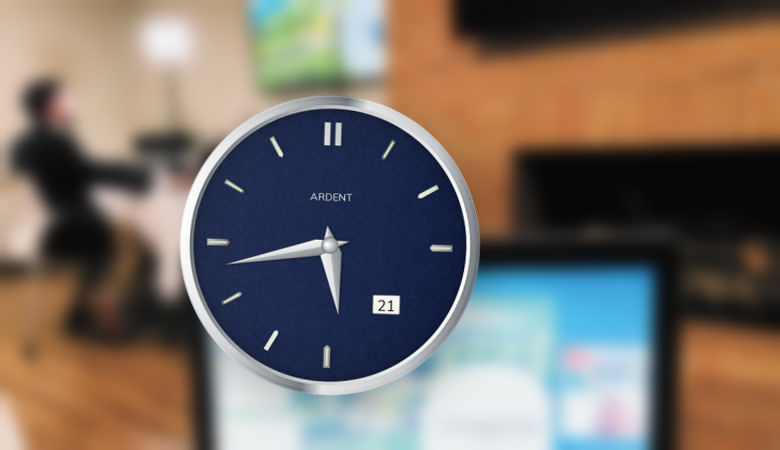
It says 5.43
